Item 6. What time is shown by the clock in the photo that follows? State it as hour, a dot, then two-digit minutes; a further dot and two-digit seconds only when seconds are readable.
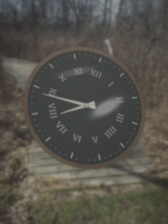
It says 7.44
